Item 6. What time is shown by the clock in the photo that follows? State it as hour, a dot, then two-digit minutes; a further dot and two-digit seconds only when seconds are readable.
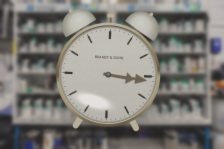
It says 3.16
